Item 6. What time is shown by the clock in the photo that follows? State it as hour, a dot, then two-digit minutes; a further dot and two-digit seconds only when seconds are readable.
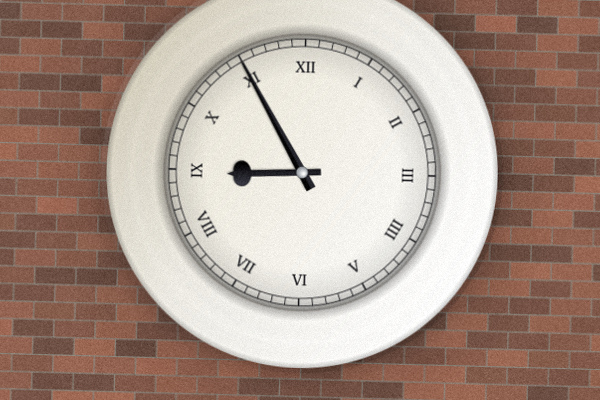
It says 8.55
